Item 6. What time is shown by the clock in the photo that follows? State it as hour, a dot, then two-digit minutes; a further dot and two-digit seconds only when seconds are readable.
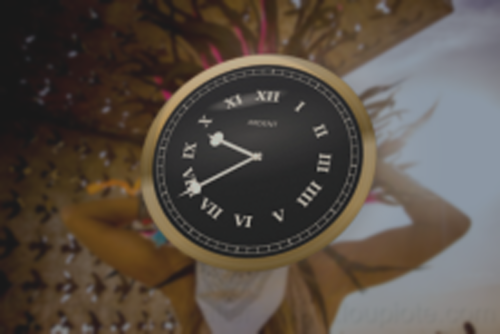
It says 9.39
